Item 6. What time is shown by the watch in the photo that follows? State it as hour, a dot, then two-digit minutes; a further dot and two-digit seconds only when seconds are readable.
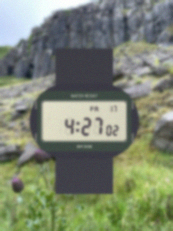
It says 4.27
